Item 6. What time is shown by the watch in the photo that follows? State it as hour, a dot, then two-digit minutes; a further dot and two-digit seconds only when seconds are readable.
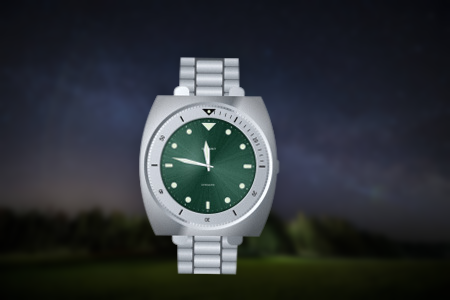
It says 11.47
